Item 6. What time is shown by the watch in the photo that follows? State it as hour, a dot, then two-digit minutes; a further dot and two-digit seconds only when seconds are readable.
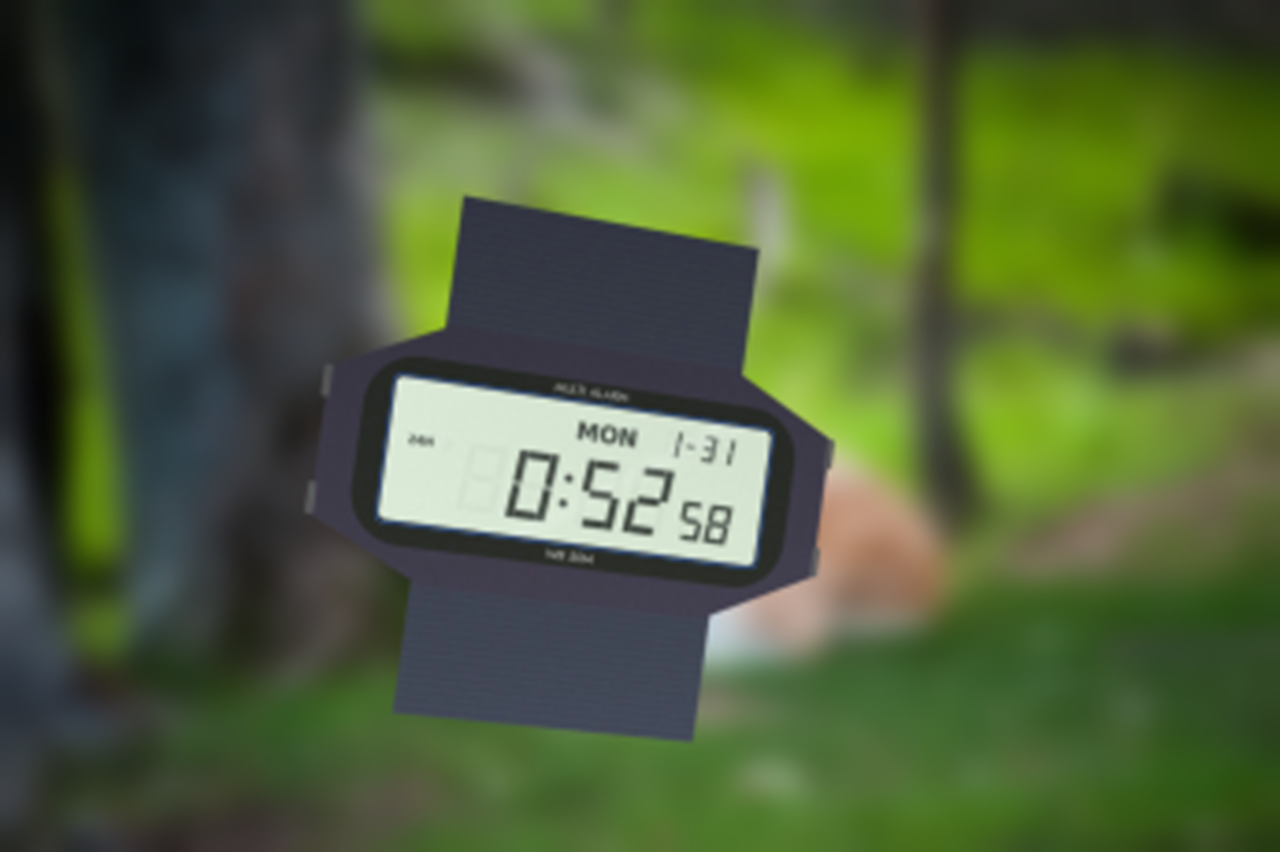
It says 0.52.58
